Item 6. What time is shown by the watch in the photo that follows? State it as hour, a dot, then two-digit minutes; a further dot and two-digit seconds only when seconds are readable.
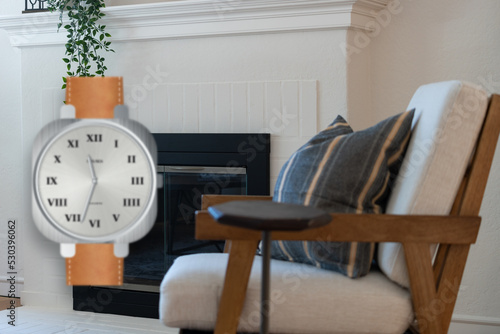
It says 11.33
